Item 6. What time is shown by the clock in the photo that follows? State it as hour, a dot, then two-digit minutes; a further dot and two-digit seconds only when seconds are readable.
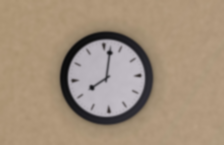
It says 8.02
